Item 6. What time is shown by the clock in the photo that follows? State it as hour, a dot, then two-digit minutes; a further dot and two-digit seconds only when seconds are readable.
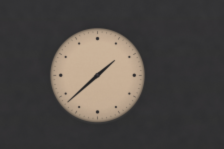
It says 1.38
